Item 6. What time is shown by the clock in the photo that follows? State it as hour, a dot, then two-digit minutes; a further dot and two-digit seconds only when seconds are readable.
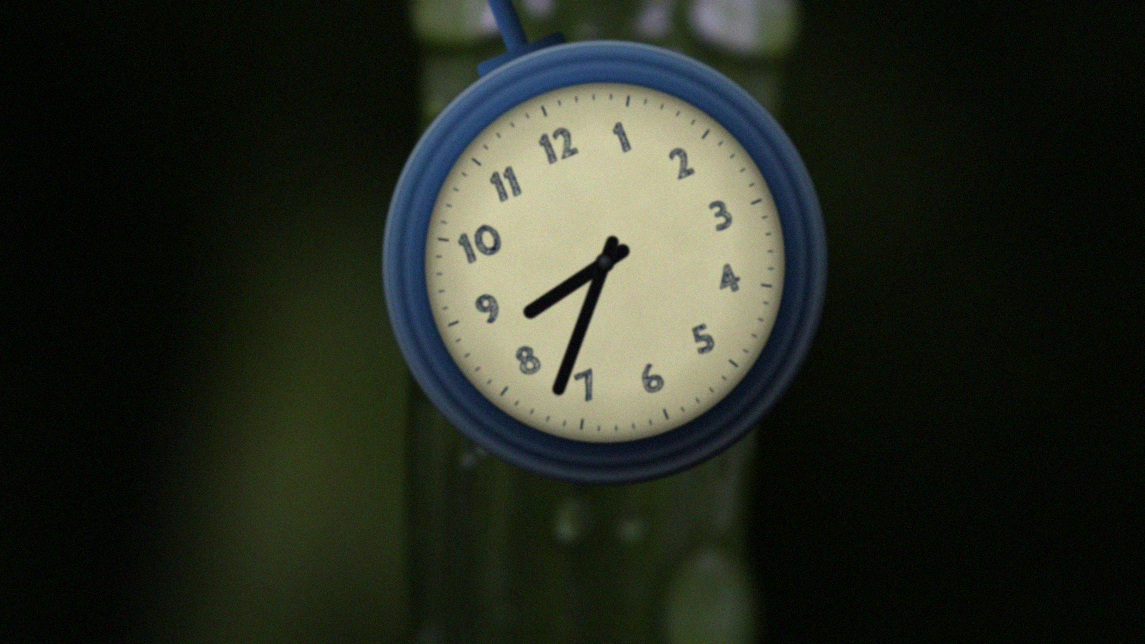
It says 8.37
